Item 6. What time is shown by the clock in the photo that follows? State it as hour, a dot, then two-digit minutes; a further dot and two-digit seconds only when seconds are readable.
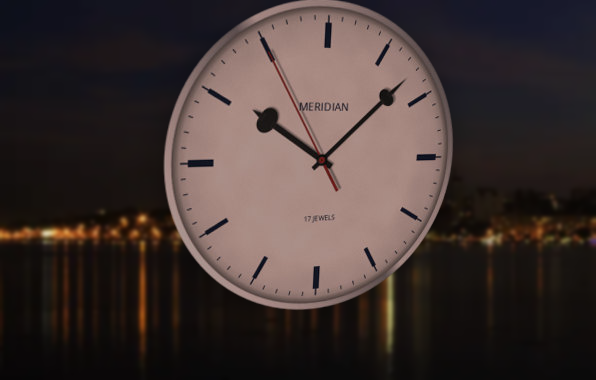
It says 10.07.55
